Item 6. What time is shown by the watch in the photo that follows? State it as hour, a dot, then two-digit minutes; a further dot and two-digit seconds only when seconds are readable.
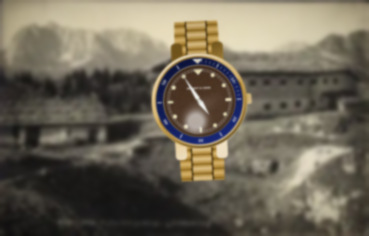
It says 4.55
